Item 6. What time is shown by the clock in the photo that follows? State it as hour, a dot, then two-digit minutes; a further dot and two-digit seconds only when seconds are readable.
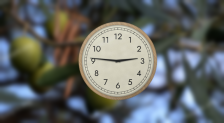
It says 2.46
